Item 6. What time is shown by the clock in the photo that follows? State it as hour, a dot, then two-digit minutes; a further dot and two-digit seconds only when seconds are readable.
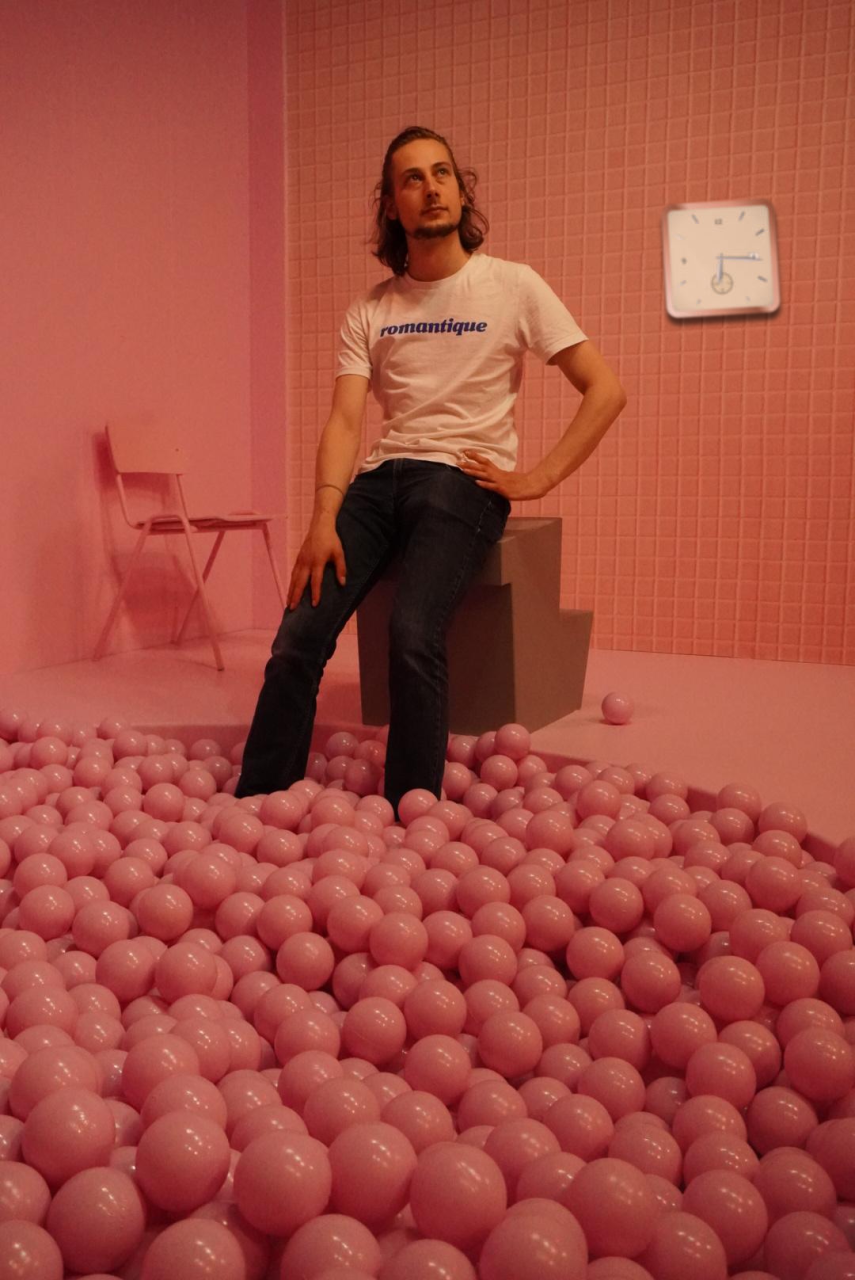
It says 6.16
